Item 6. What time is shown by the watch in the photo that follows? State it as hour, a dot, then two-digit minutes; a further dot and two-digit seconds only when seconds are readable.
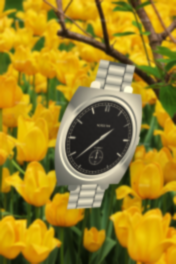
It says 1.38
